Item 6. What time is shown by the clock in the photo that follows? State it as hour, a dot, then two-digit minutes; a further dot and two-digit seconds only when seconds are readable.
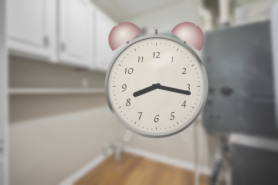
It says 8.17
